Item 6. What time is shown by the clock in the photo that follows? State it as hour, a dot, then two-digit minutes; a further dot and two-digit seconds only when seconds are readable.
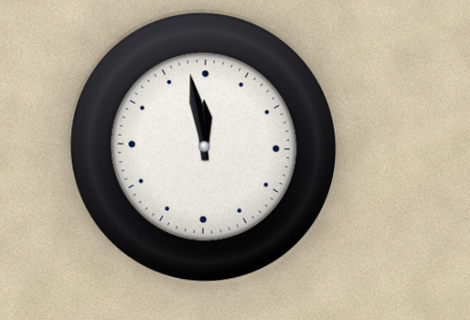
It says 11.58
